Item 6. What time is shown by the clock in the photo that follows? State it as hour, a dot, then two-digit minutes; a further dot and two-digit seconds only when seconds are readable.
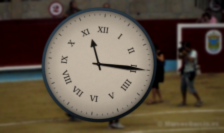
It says 11.15
